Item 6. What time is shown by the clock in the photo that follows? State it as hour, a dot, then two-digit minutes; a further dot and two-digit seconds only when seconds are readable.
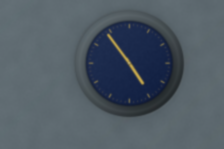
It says 4.54
